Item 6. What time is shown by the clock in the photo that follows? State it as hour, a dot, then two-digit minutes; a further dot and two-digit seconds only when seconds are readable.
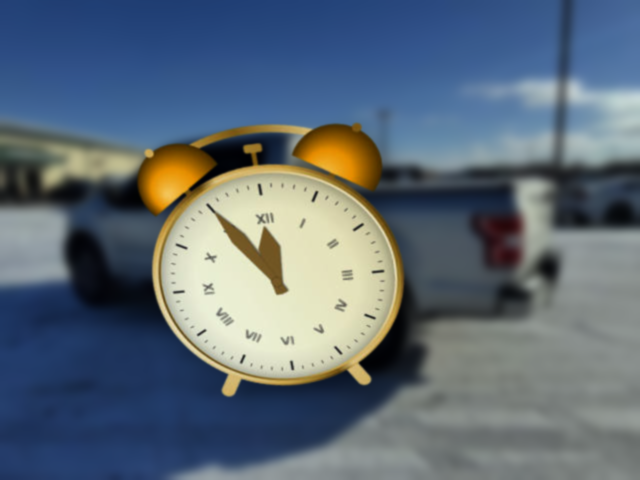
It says 11.55
